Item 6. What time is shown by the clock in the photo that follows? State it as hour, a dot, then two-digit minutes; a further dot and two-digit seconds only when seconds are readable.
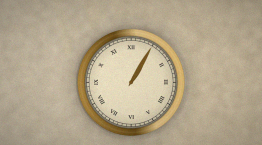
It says 1.05
